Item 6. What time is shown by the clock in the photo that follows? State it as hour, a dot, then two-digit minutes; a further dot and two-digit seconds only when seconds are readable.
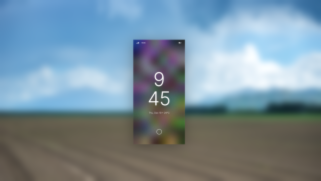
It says 9.45
